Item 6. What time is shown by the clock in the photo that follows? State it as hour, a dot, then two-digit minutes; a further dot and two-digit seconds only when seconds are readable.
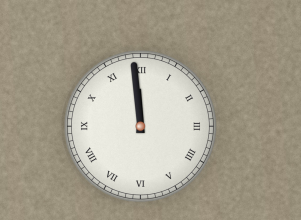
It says 11.59
